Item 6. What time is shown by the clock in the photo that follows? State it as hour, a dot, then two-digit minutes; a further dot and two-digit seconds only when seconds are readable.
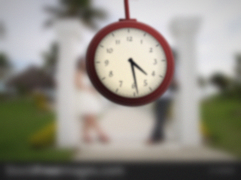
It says 4.29
